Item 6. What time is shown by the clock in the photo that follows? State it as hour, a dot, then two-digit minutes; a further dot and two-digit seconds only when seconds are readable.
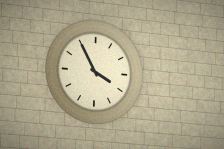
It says 3.55
